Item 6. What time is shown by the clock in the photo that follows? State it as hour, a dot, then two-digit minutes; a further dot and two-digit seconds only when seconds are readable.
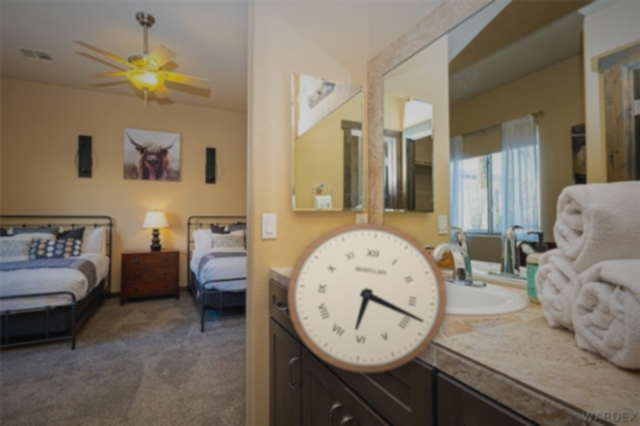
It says 6.18
